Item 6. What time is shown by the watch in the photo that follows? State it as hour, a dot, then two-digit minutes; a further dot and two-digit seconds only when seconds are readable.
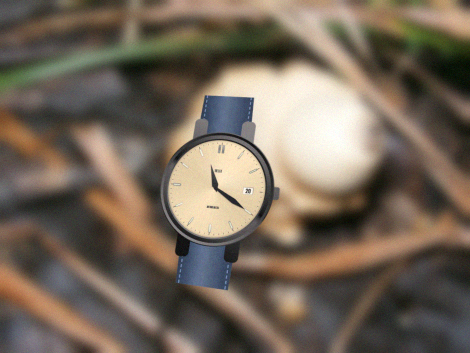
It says 11.20
